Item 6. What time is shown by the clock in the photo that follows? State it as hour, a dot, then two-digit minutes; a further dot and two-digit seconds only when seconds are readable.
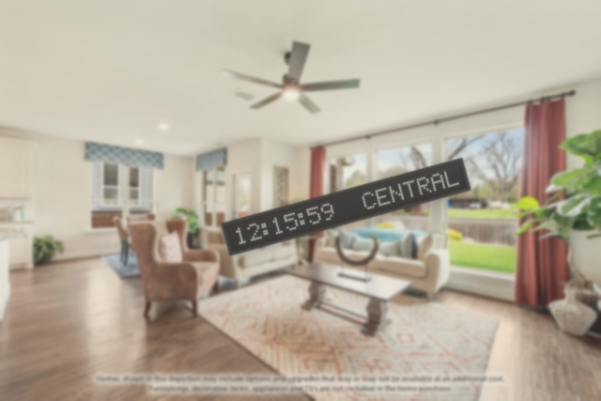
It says 12.15.59
